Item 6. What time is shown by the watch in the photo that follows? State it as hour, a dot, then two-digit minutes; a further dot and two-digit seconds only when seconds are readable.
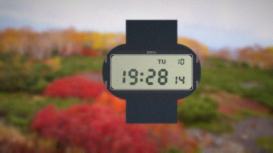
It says 19.28.14
